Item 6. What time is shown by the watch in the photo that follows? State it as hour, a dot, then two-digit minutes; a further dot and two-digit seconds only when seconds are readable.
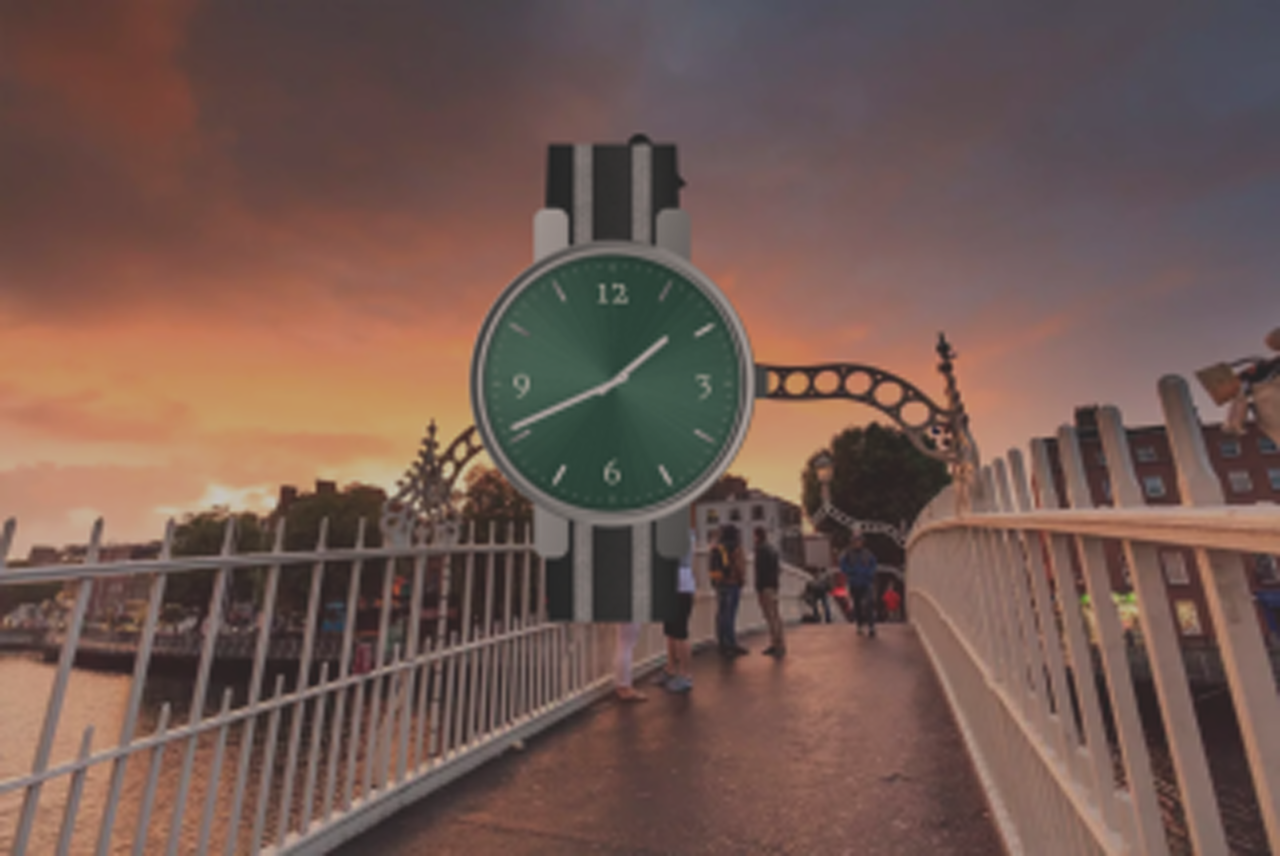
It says 1.41
